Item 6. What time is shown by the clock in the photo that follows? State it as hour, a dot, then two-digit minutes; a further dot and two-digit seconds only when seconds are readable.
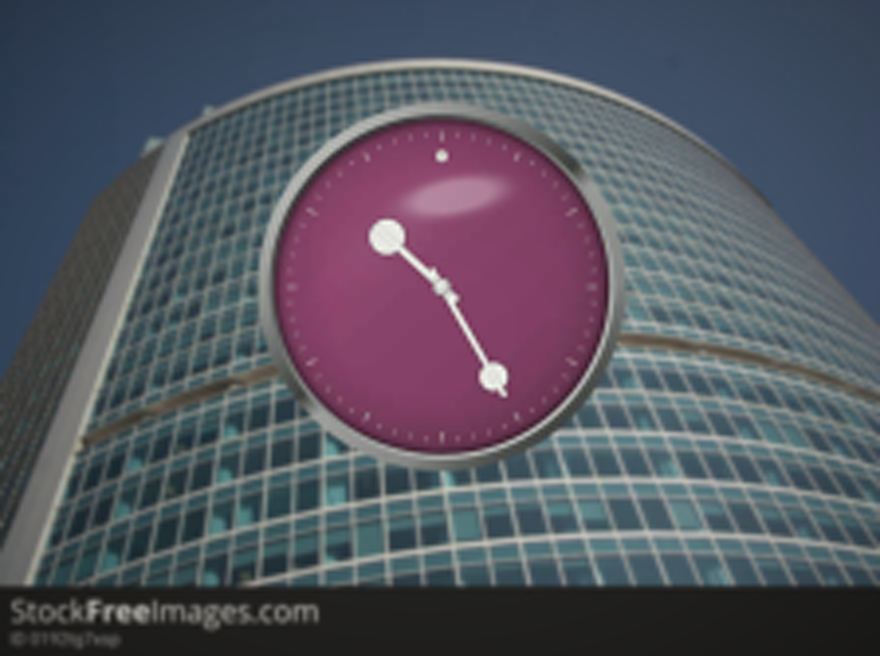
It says 10.25
